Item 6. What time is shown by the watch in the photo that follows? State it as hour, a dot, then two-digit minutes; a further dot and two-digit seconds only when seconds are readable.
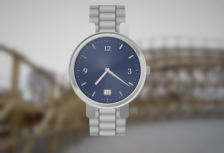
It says 7.21
